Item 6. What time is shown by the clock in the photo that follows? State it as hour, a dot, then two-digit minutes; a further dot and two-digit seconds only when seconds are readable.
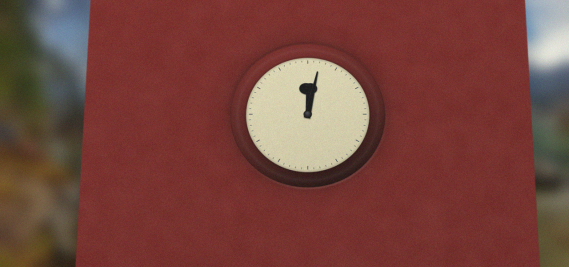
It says 12.02
